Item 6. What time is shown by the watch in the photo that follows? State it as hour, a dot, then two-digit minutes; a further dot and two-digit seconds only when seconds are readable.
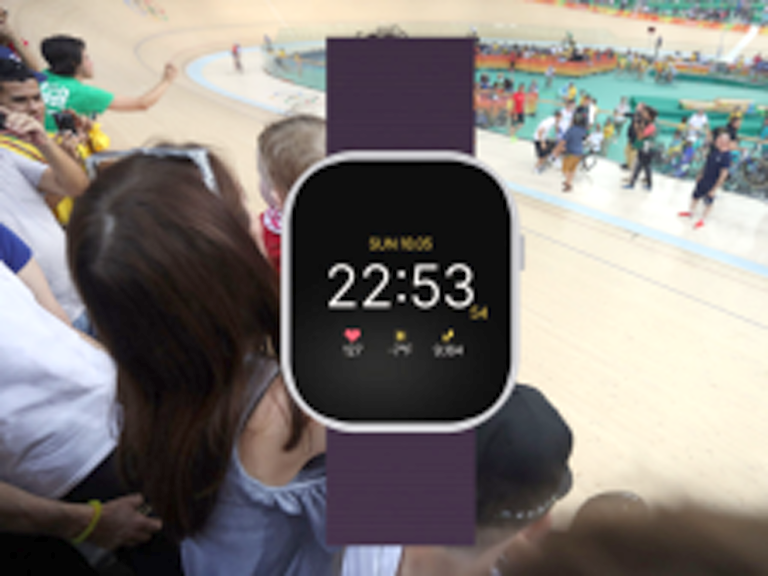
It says 22.53
